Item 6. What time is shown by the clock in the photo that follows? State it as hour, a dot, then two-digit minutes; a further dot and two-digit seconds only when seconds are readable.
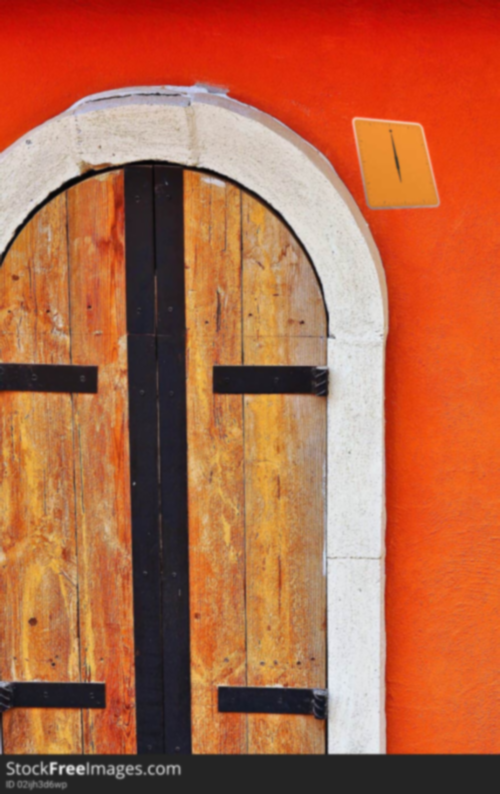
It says 6.00
